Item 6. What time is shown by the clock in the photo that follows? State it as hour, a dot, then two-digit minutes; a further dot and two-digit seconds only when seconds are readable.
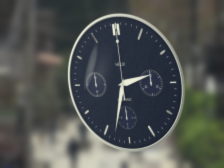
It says 2.33
